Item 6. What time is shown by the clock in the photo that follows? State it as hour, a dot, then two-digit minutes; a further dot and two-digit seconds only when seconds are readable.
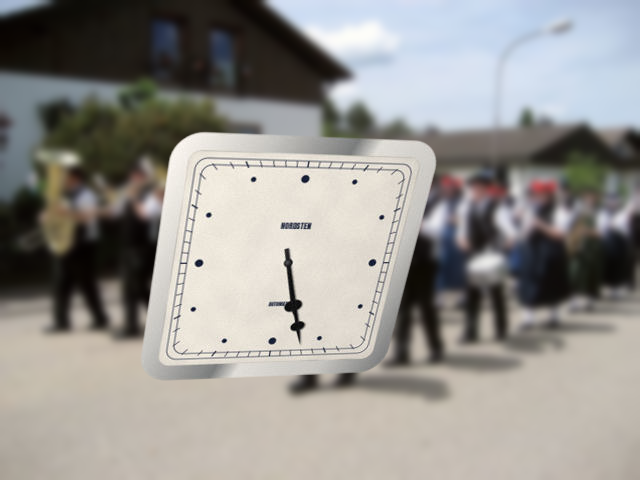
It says 5.27
